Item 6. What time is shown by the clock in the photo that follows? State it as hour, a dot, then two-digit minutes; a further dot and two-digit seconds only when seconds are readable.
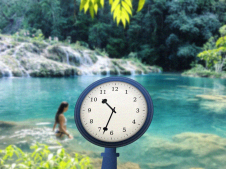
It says 10.33
